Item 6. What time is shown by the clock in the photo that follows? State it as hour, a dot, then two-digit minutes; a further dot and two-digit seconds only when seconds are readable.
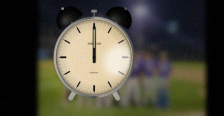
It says 12.00
